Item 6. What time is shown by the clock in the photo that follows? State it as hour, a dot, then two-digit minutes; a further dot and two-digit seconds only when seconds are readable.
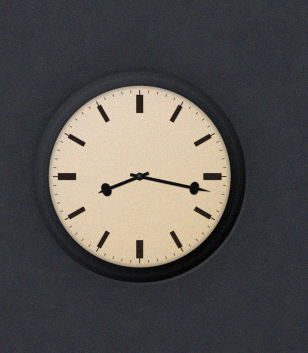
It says 8.17
